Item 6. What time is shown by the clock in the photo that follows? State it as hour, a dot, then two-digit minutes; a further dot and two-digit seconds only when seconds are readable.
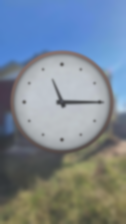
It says 11.15
